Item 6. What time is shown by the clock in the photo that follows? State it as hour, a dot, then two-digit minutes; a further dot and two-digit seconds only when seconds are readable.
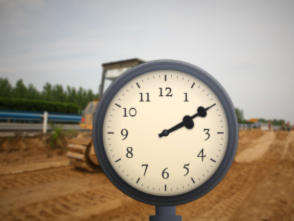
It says 2.10
